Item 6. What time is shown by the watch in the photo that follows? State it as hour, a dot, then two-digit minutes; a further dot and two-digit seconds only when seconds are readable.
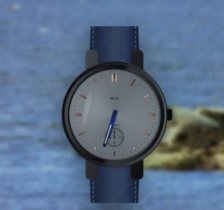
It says 6.33
